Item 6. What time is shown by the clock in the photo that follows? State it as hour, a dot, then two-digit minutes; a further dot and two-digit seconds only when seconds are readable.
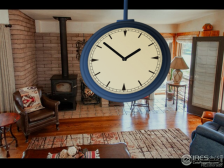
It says 1.52
